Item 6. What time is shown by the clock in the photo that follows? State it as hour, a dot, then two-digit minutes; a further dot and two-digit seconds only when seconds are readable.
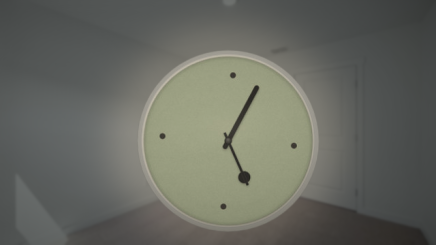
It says 5.04
